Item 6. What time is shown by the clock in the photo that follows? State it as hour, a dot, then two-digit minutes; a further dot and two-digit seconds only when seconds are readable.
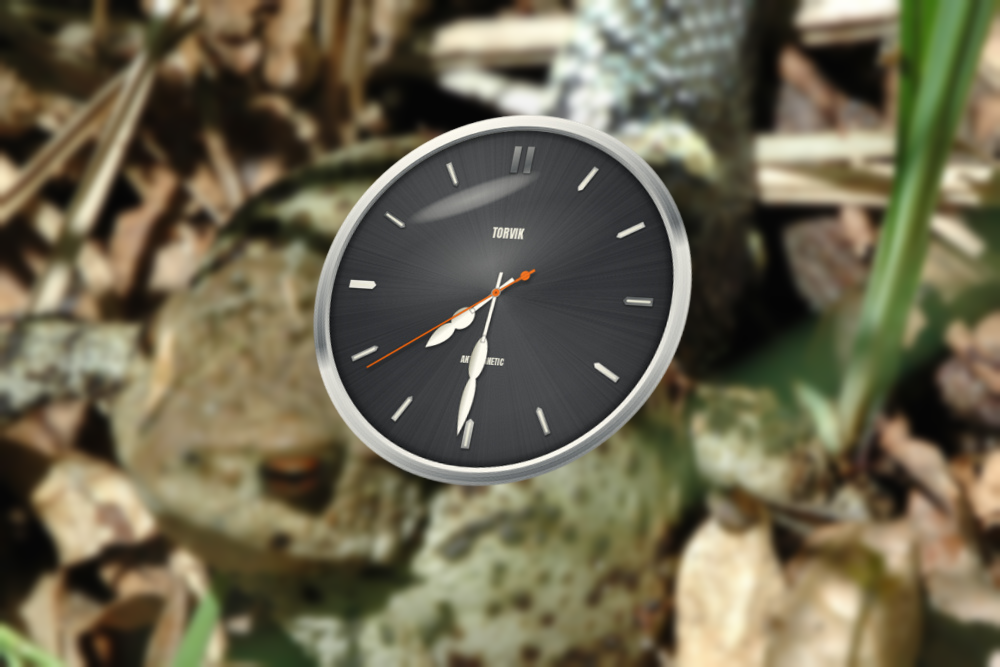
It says 7.30.39
